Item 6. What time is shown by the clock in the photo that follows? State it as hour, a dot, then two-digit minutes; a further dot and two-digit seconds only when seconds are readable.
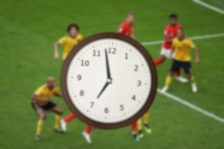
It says 6.58
